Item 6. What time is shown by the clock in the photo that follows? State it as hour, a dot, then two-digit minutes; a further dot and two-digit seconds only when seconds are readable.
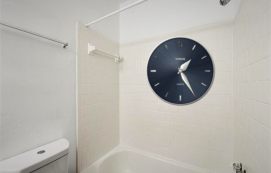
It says 1.25
